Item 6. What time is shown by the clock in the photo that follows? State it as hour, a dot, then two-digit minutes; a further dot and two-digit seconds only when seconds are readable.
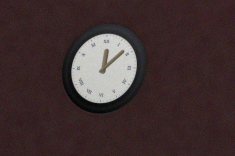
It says 12.08
